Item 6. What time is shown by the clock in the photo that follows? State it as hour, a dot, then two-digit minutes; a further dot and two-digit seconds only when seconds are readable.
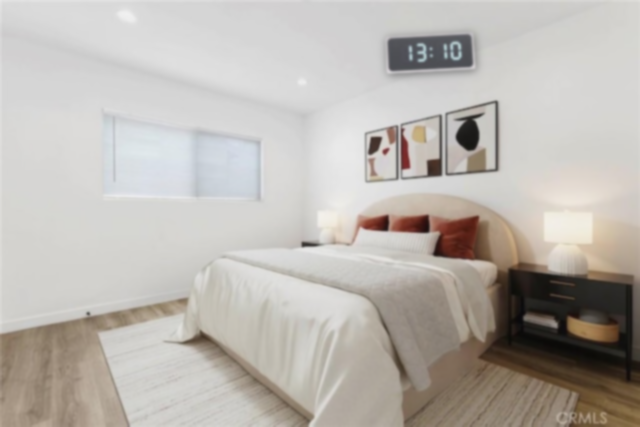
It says 13.10
